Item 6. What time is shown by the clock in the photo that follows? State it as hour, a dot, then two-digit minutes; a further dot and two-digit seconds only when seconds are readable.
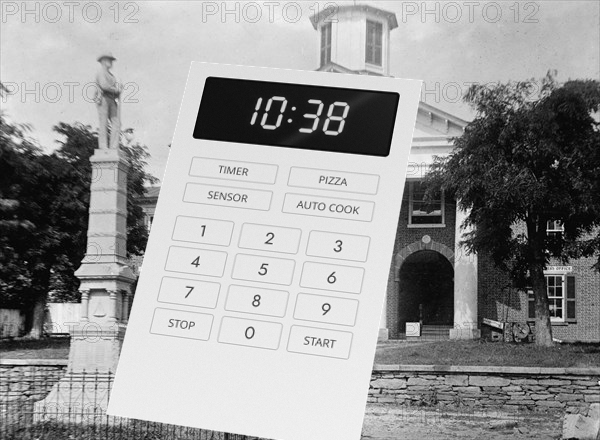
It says 10.38
